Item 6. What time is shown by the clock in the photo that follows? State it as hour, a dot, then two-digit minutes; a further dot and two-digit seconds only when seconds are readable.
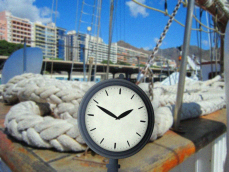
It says 1.49
